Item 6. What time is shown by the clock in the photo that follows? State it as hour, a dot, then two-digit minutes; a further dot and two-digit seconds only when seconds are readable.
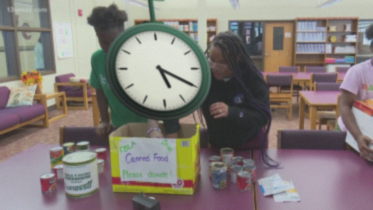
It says 5.20
